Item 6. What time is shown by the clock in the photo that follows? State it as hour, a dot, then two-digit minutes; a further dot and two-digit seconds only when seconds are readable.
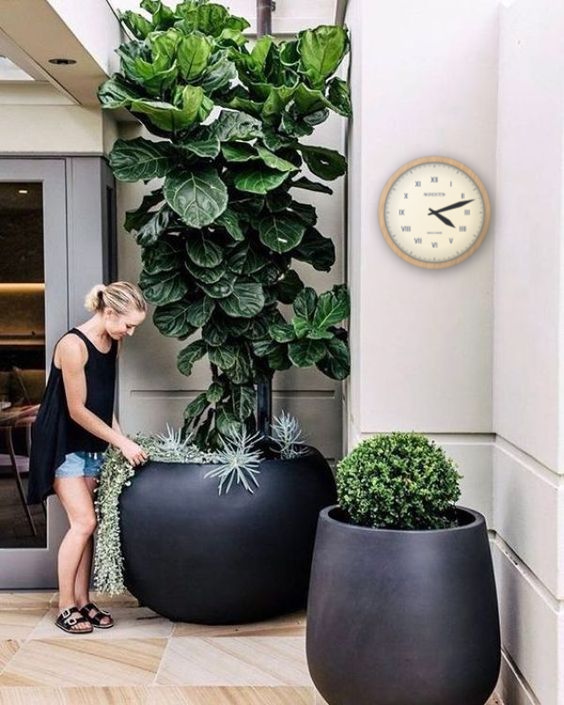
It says 4.12
